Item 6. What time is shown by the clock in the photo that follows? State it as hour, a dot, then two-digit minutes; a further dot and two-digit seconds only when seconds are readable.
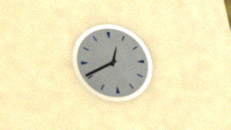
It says 12.41
